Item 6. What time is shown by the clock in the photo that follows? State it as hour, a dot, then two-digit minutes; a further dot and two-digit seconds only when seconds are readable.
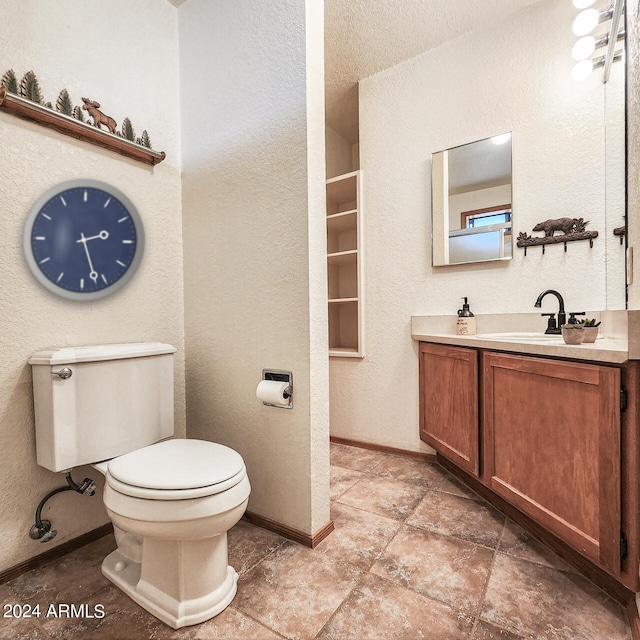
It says 2.27
